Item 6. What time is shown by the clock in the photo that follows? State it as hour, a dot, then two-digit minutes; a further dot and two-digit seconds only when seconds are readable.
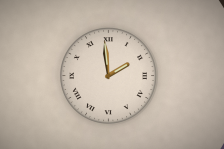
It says 1.59
